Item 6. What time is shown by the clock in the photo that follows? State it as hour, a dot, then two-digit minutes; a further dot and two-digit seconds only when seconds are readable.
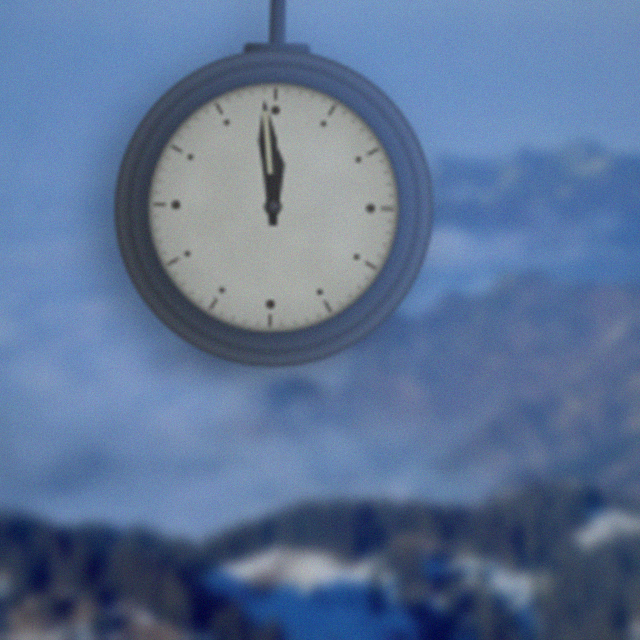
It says 11.59
